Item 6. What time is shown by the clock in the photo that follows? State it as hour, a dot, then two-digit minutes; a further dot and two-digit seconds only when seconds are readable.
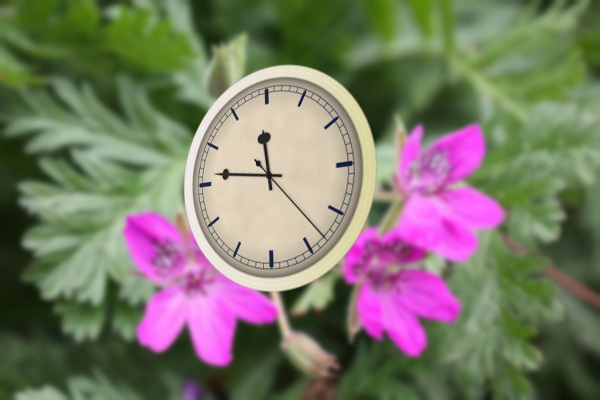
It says 11.46.23
